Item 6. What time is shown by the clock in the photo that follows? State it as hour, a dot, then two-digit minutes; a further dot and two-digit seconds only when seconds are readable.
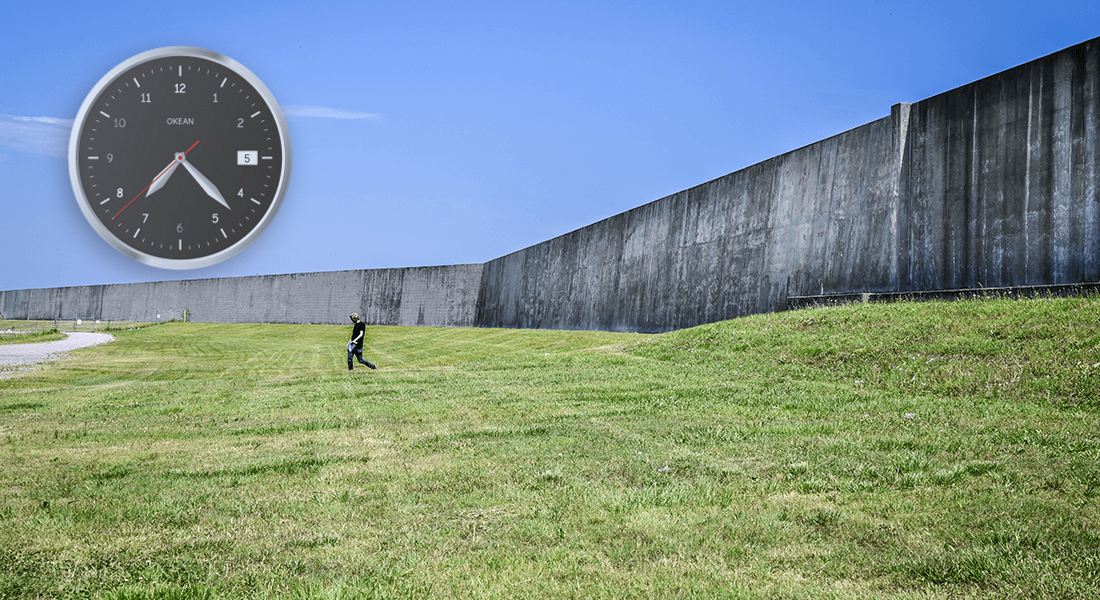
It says 7.22.38
